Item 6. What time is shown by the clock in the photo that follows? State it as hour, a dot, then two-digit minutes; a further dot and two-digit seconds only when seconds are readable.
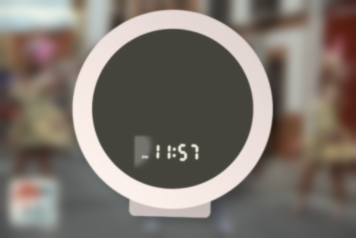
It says 11.57
